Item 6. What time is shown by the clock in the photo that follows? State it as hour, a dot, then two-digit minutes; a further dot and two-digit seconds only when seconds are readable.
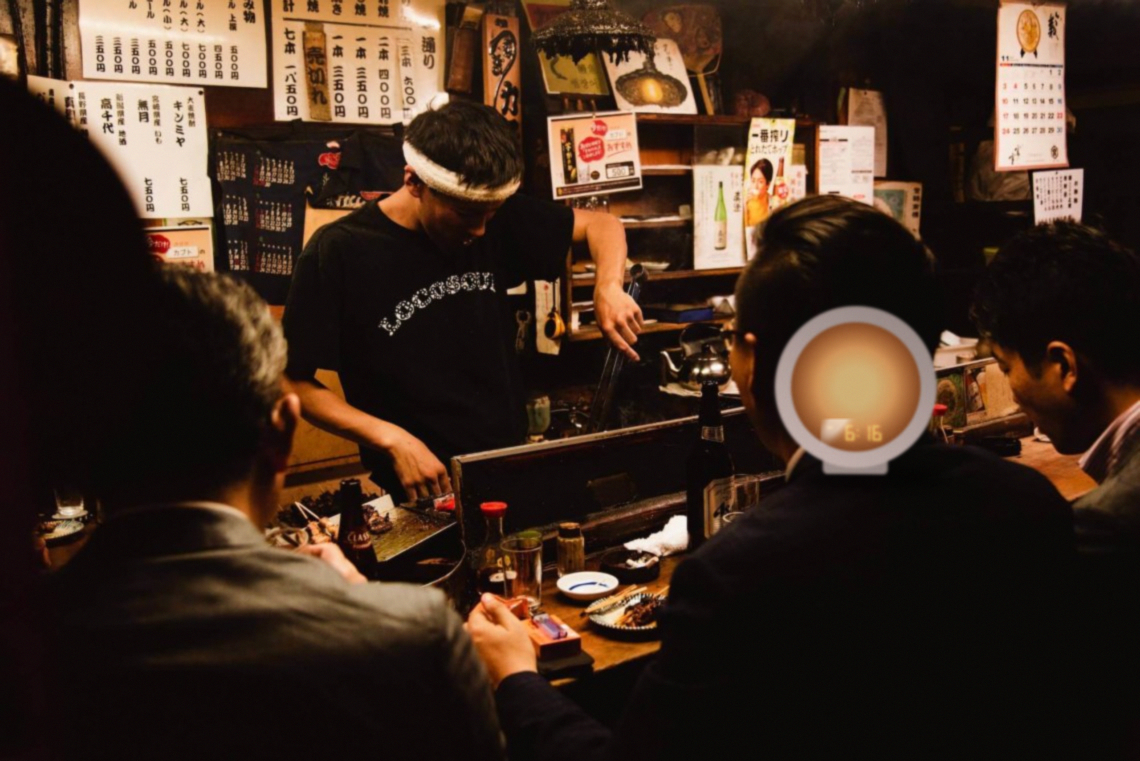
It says 6.16
